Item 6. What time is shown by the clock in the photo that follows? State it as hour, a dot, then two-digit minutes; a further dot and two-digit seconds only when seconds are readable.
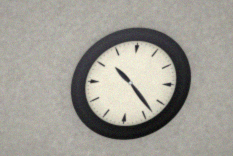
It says 10.23
